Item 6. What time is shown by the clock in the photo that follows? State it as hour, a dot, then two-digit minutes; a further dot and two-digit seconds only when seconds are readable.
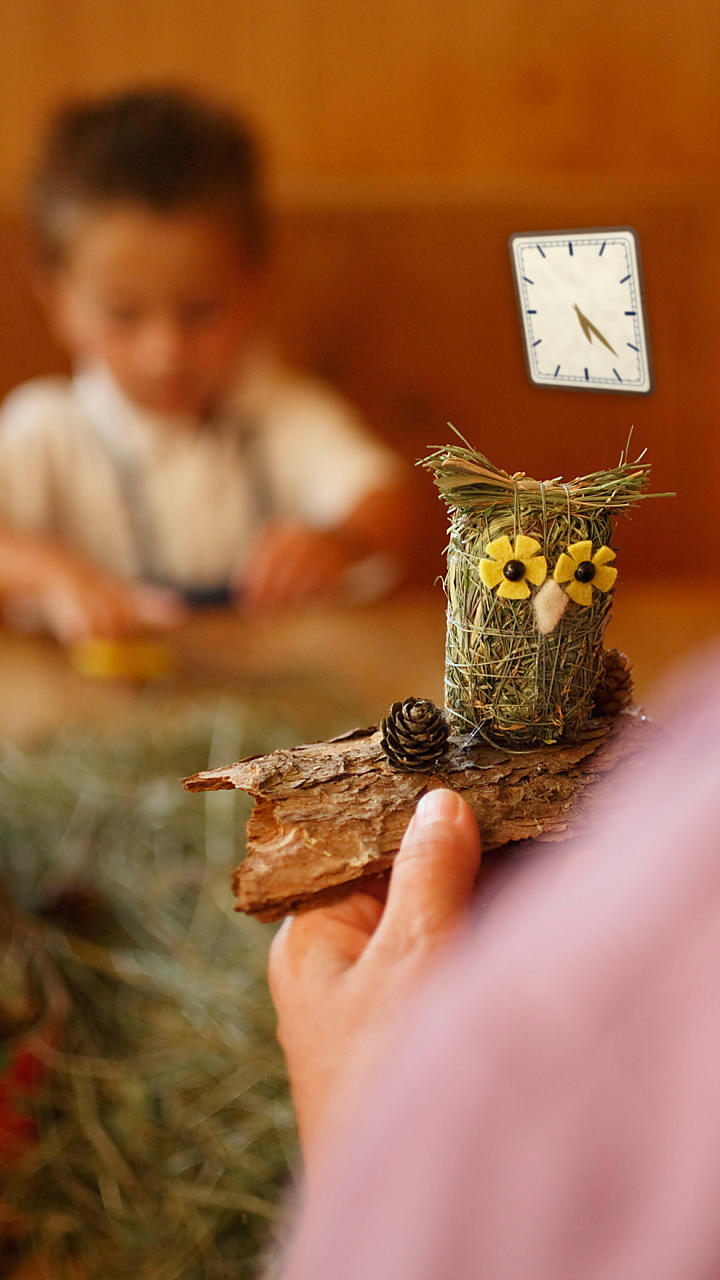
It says 5.23
